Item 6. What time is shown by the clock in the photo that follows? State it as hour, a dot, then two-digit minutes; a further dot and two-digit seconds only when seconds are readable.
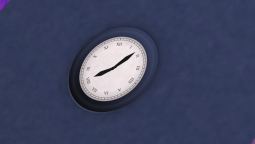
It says 8.08
